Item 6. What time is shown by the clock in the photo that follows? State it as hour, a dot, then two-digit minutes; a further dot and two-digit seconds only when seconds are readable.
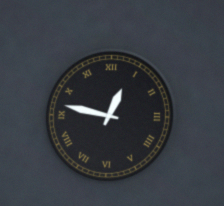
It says 12.47
